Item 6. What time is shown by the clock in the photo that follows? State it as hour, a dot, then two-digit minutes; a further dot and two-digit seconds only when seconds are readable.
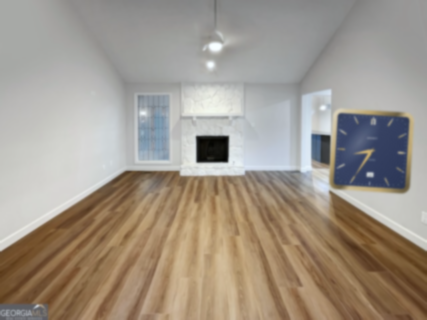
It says 8.35
